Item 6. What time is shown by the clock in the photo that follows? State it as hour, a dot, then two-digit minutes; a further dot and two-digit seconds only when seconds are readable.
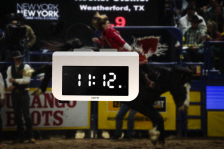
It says 11.12
